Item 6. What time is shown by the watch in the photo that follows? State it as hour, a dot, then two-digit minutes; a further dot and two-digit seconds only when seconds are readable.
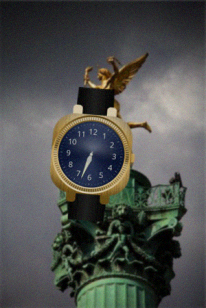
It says 6.33
